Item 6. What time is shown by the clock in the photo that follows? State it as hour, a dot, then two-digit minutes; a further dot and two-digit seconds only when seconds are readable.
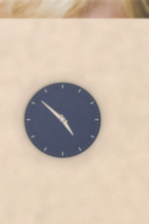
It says 4.52
